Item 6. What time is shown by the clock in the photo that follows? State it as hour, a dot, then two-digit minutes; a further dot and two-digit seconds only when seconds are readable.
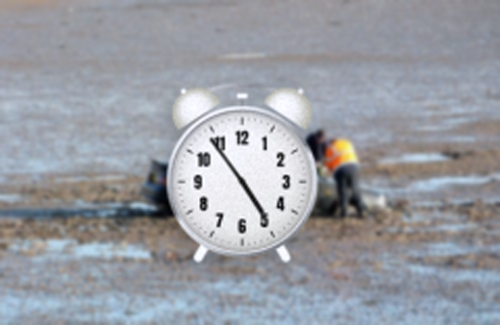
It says 4.54
